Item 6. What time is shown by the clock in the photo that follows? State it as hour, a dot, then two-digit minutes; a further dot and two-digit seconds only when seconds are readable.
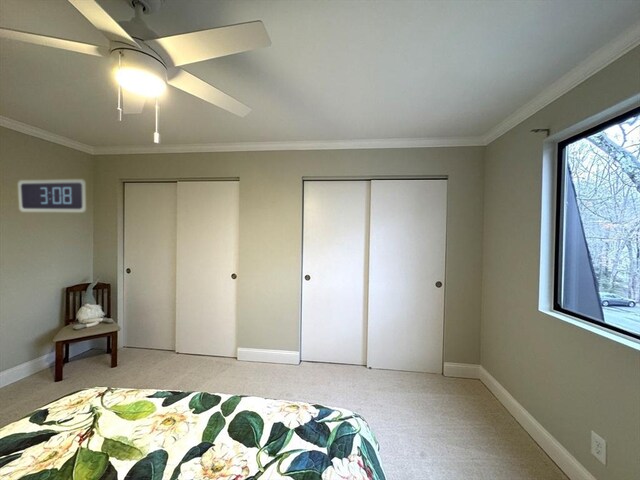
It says 3.08
